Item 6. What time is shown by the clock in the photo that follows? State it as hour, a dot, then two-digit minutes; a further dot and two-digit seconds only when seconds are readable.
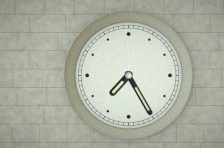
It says 7.25
